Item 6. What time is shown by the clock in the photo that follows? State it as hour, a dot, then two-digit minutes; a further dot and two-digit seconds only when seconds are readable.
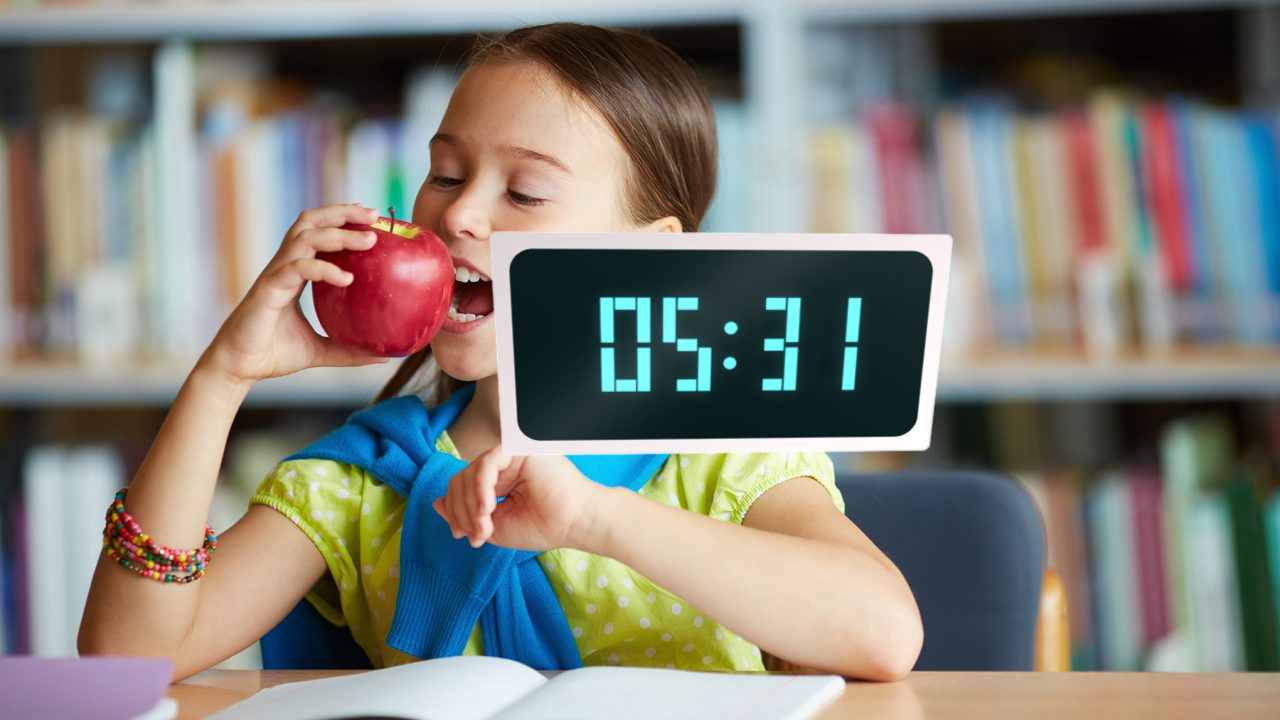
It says 5.31
